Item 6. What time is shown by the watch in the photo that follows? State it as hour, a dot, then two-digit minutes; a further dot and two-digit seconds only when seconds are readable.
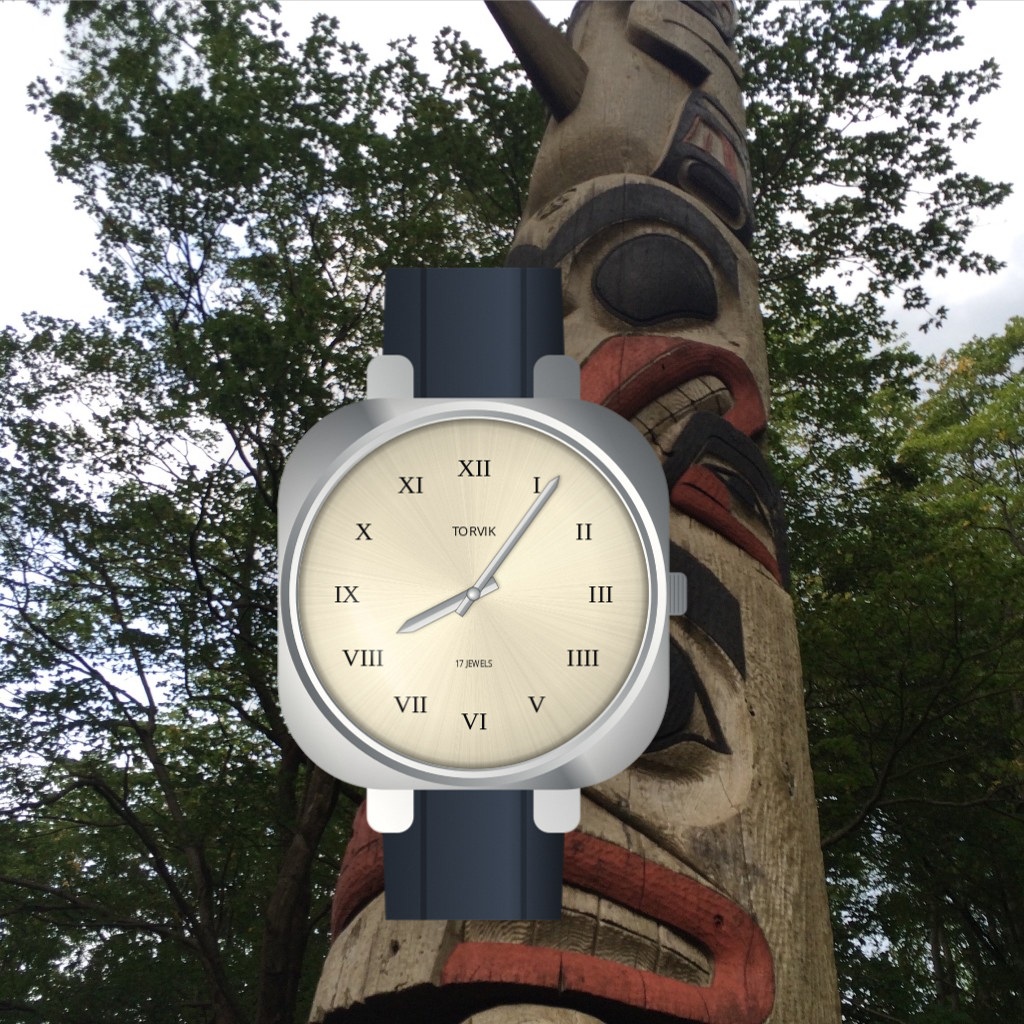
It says 8.06
